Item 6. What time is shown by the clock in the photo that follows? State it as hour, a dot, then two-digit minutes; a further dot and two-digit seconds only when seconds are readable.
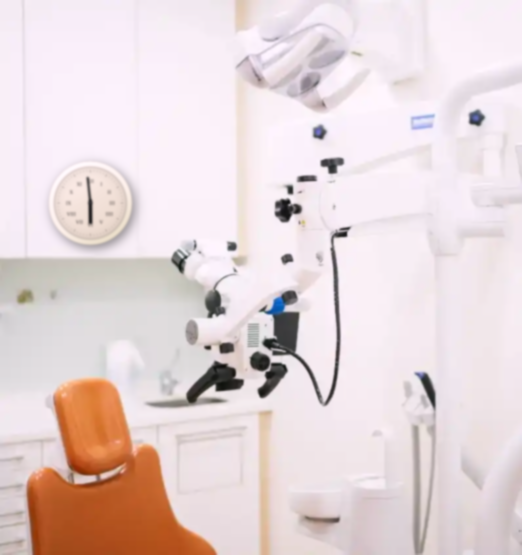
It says 5.59
